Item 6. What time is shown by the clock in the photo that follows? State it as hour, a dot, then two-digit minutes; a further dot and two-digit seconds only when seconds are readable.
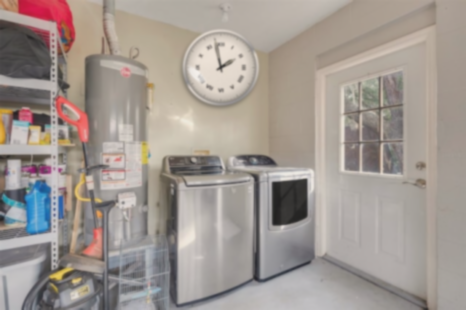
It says 1.58
